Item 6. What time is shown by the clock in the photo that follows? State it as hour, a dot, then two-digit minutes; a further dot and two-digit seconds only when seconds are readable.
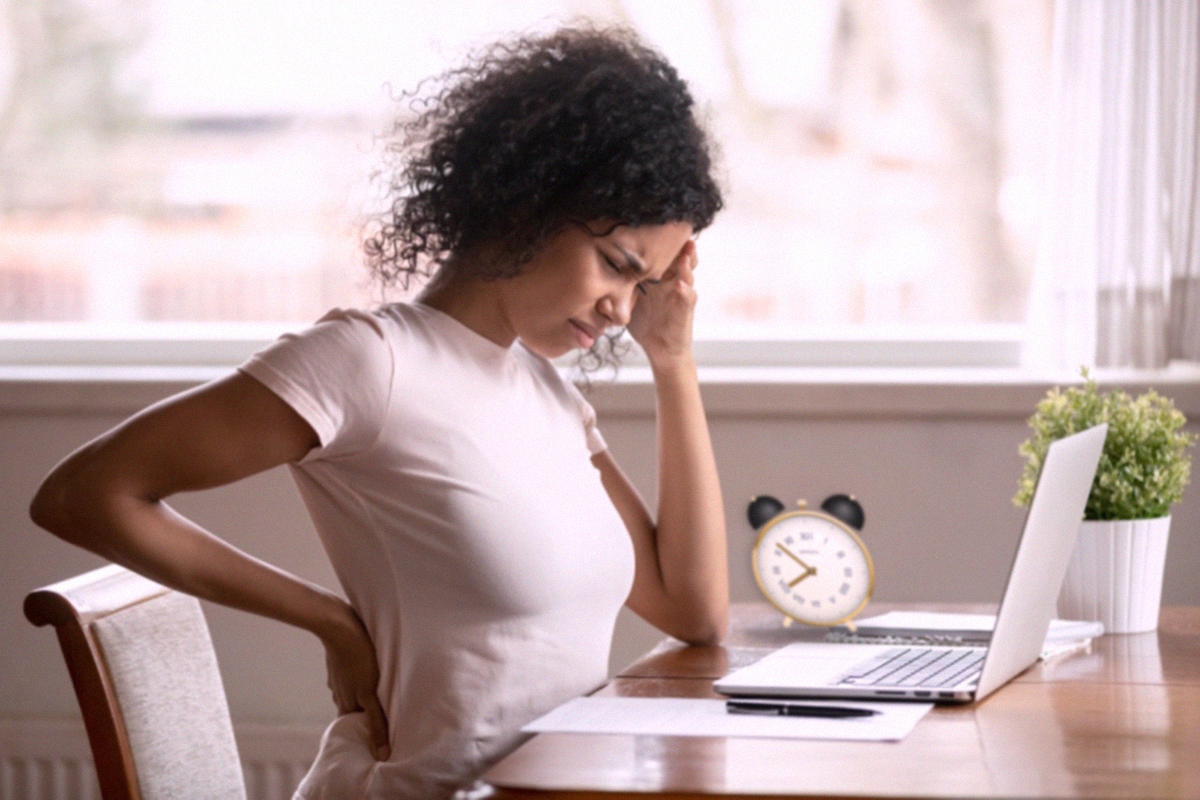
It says 7.52
